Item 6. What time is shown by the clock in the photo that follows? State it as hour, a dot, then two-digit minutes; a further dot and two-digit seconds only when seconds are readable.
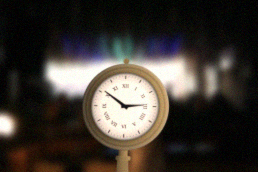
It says 2.51
